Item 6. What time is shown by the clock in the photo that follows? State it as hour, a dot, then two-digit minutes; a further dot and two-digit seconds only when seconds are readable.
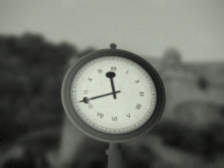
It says 11.42
